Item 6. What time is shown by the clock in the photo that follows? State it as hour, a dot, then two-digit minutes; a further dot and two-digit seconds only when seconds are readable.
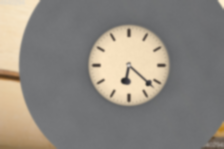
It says 6.22
